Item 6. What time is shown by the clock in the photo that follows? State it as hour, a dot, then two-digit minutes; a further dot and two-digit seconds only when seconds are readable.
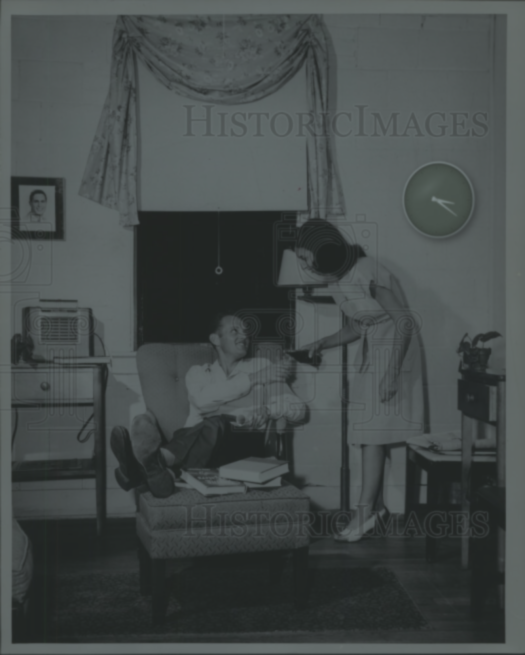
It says 3.21
